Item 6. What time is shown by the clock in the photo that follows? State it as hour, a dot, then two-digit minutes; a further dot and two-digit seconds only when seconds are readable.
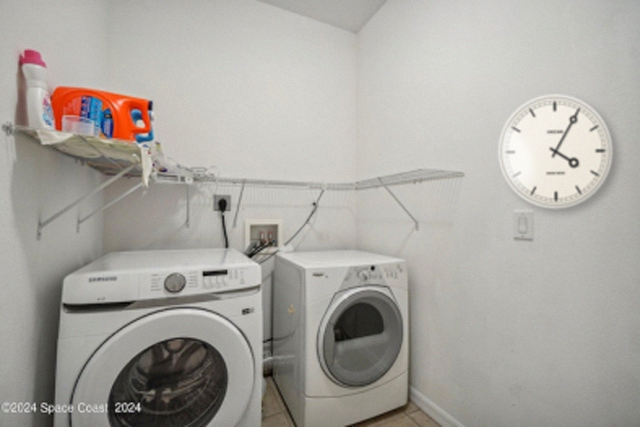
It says 4.05
